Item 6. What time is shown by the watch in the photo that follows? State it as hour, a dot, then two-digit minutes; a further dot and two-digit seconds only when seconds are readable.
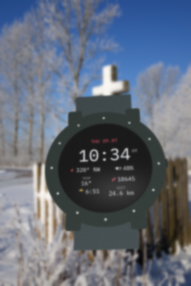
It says 10.34
